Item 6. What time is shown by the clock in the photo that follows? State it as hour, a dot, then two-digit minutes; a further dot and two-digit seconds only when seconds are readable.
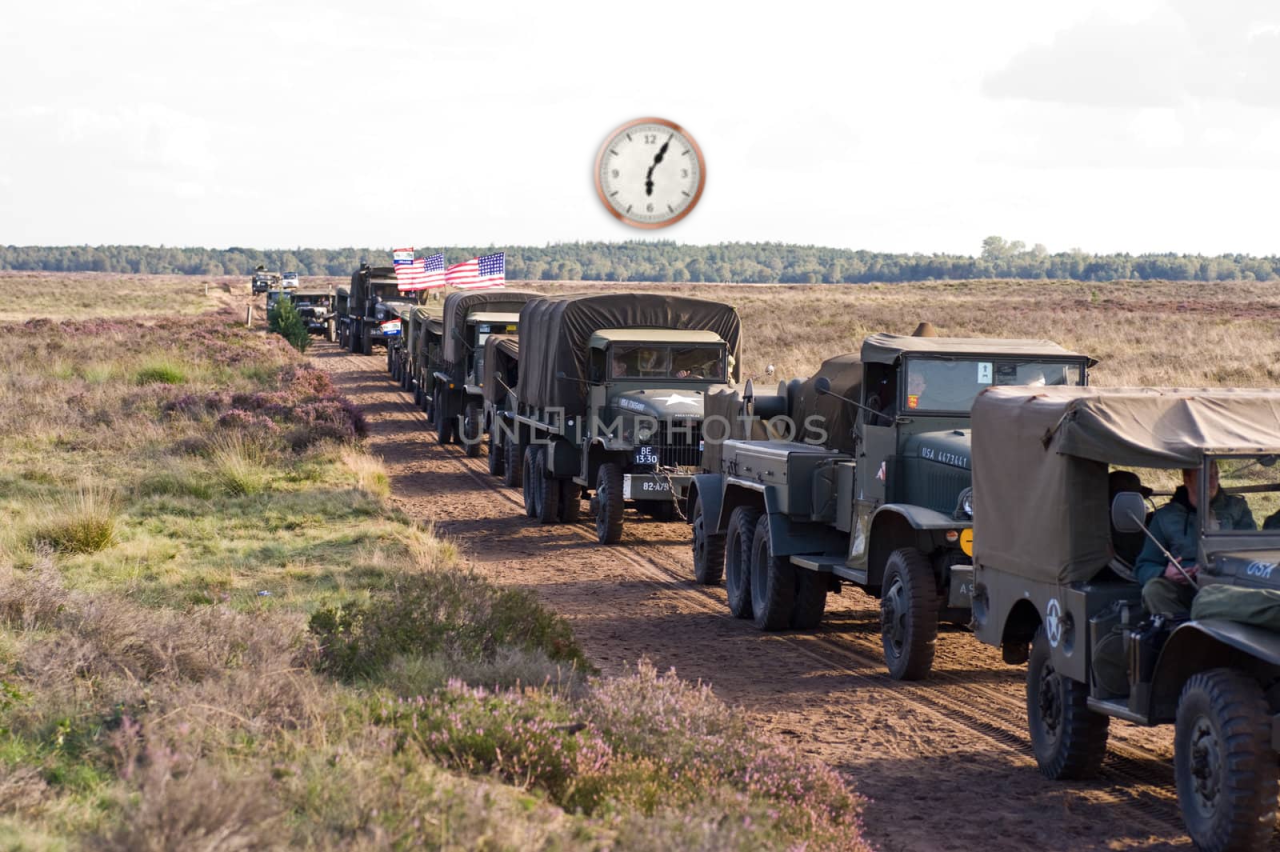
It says 6.05
